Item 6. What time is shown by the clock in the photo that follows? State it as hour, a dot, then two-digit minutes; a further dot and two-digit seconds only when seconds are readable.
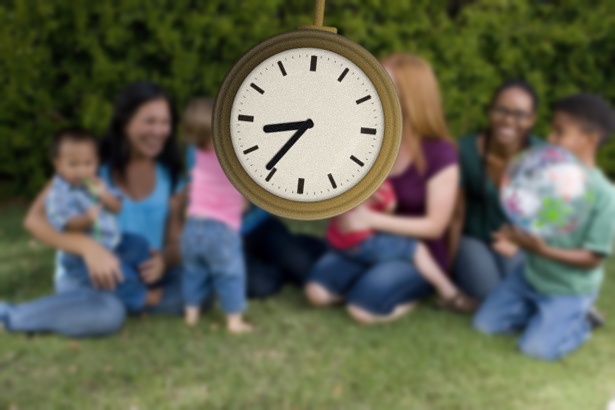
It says 8.36
